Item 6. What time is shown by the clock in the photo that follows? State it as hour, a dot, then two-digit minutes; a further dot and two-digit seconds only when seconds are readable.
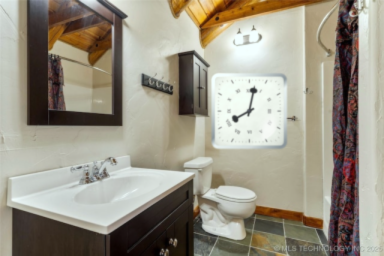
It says 8.02
